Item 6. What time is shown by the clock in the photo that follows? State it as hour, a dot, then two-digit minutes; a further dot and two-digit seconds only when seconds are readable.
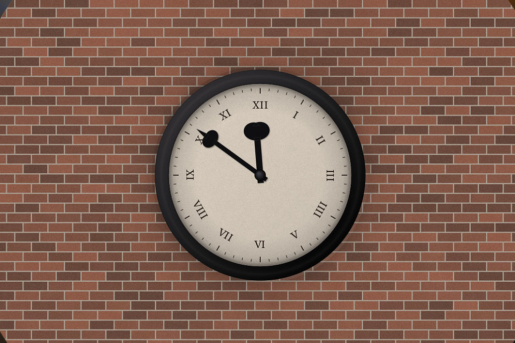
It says 11.51
